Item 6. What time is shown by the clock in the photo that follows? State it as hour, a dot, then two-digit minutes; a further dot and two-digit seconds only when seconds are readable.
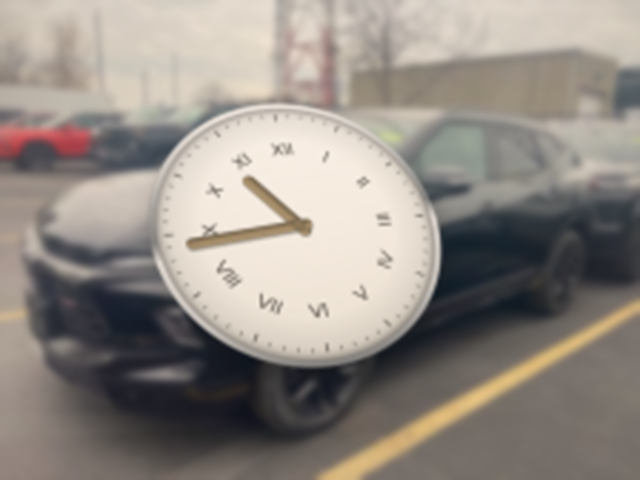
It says 10.44
